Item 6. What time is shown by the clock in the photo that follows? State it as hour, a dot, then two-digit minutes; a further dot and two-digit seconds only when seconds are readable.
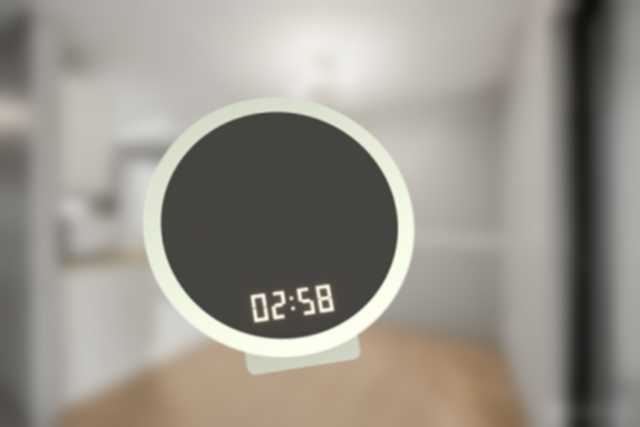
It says 2.58
